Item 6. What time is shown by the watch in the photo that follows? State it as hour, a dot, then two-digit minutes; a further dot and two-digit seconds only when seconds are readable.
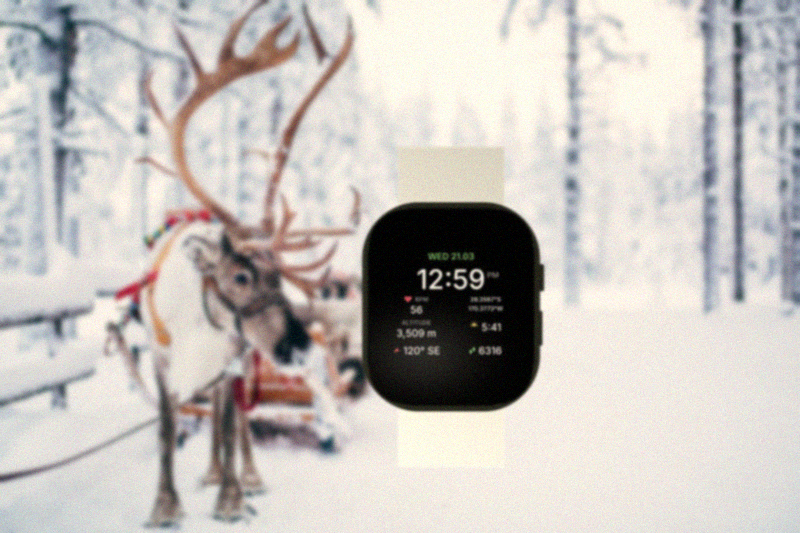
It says 12.59
